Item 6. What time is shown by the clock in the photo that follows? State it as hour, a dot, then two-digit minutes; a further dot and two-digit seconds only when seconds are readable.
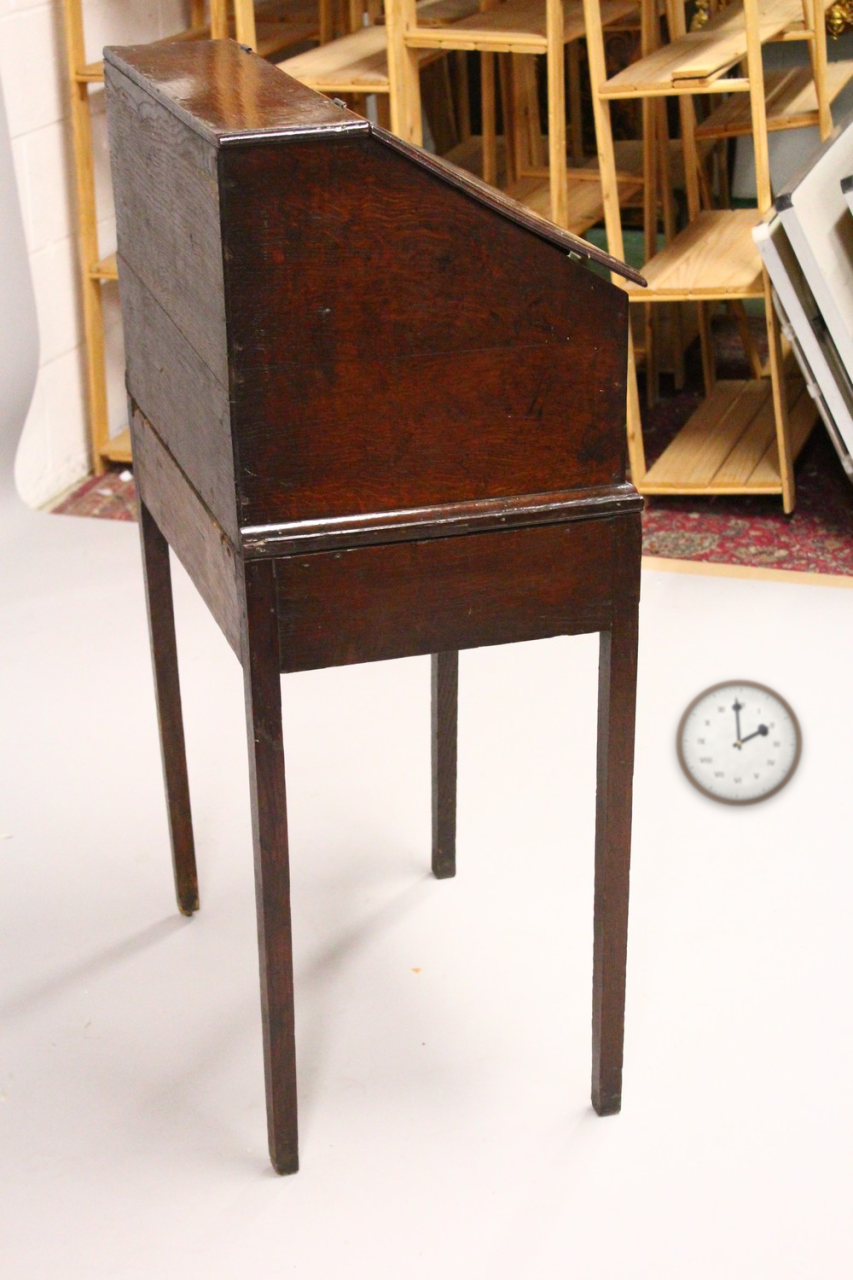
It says 1.59
